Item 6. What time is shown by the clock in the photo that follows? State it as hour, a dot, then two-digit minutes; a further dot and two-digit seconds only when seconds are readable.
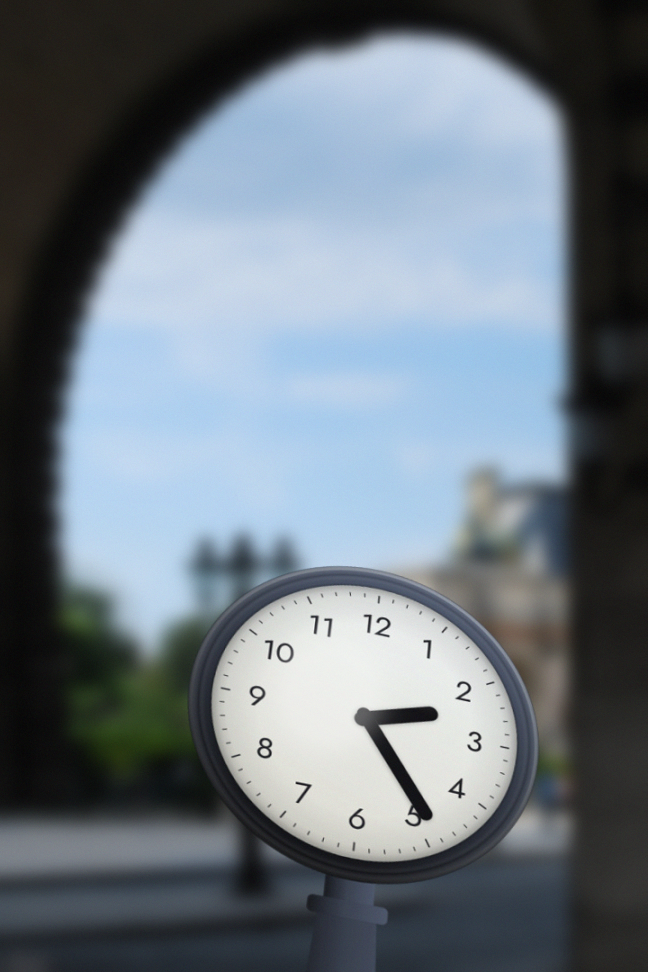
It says 2.24
